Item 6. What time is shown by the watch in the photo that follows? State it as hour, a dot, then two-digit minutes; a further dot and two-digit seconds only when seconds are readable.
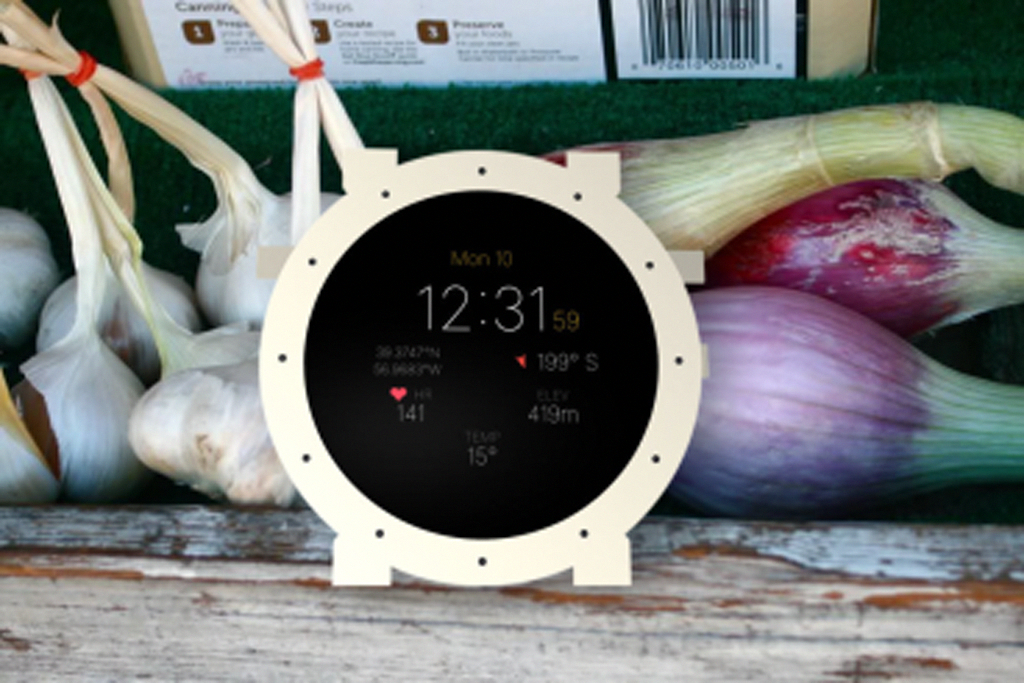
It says 12.31.59
